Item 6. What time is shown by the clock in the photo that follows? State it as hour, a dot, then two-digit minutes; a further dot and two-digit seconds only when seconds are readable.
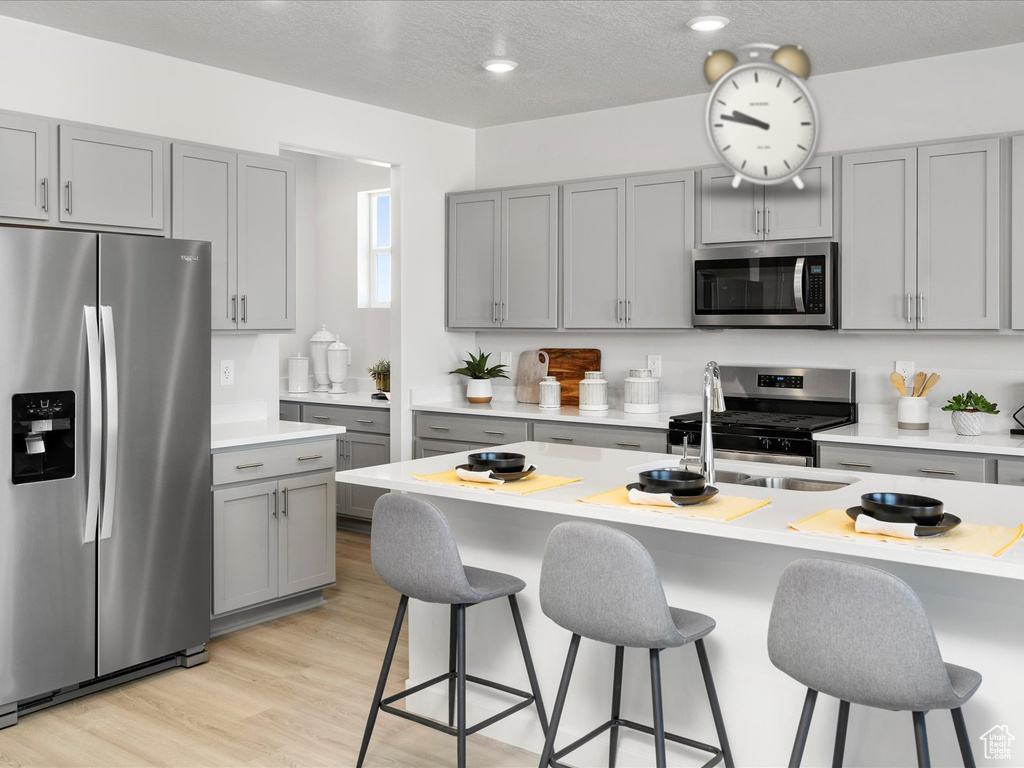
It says 9.47
